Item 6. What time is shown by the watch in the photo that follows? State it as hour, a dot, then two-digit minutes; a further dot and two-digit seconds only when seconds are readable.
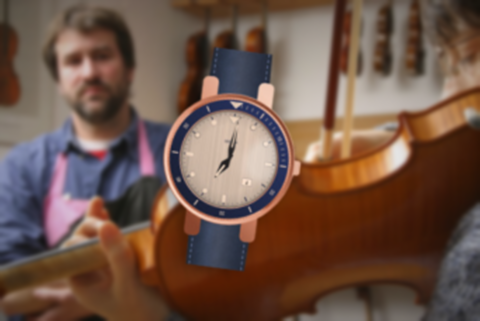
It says 7.01
